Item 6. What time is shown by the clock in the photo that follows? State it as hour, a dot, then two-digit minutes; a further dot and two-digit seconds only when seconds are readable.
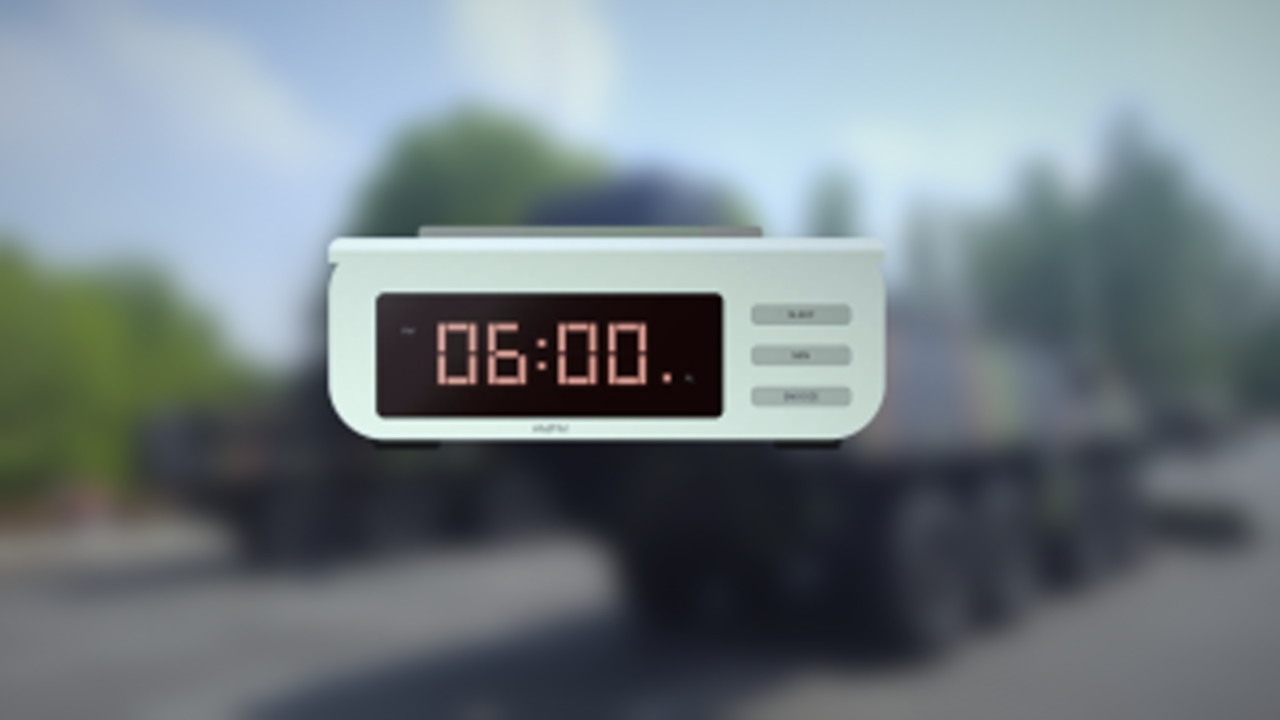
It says 6.00
